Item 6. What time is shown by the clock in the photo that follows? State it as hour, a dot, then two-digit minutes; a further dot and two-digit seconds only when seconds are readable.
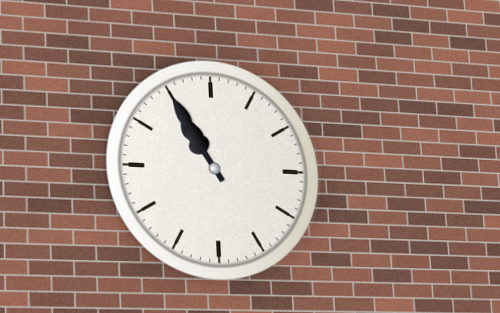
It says 10.55
